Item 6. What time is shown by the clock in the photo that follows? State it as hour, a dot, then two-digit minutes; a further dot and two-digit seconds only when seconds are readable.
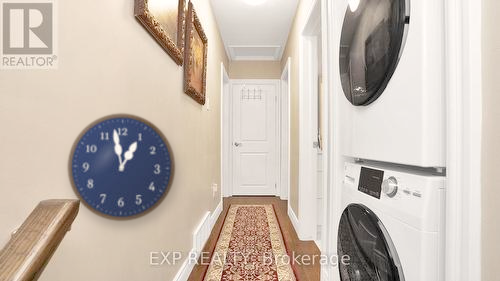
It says 12.58
